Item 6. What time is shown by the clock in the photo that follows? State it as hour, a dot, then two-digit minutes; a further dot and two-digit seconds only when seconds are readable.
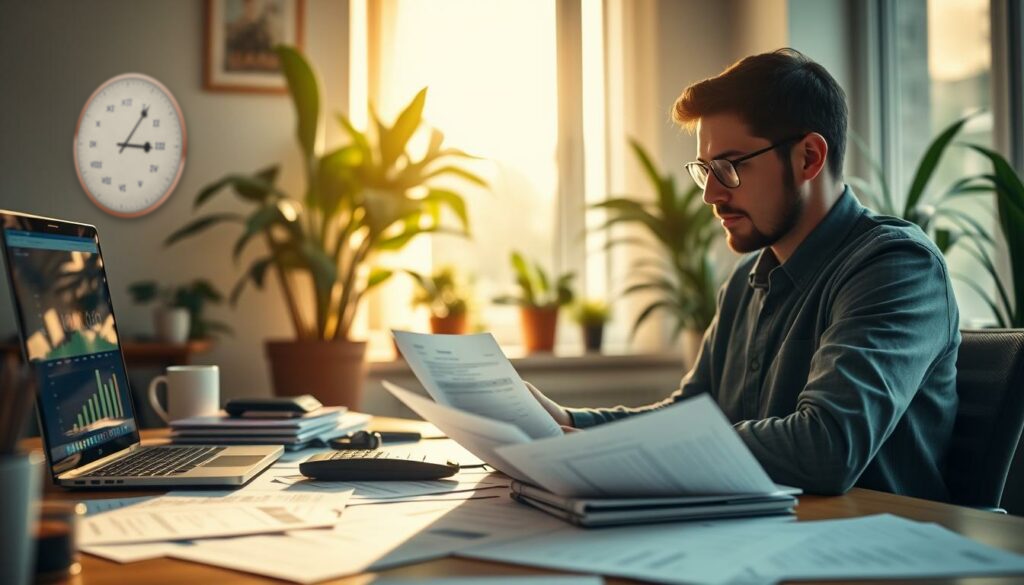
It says 3.06
